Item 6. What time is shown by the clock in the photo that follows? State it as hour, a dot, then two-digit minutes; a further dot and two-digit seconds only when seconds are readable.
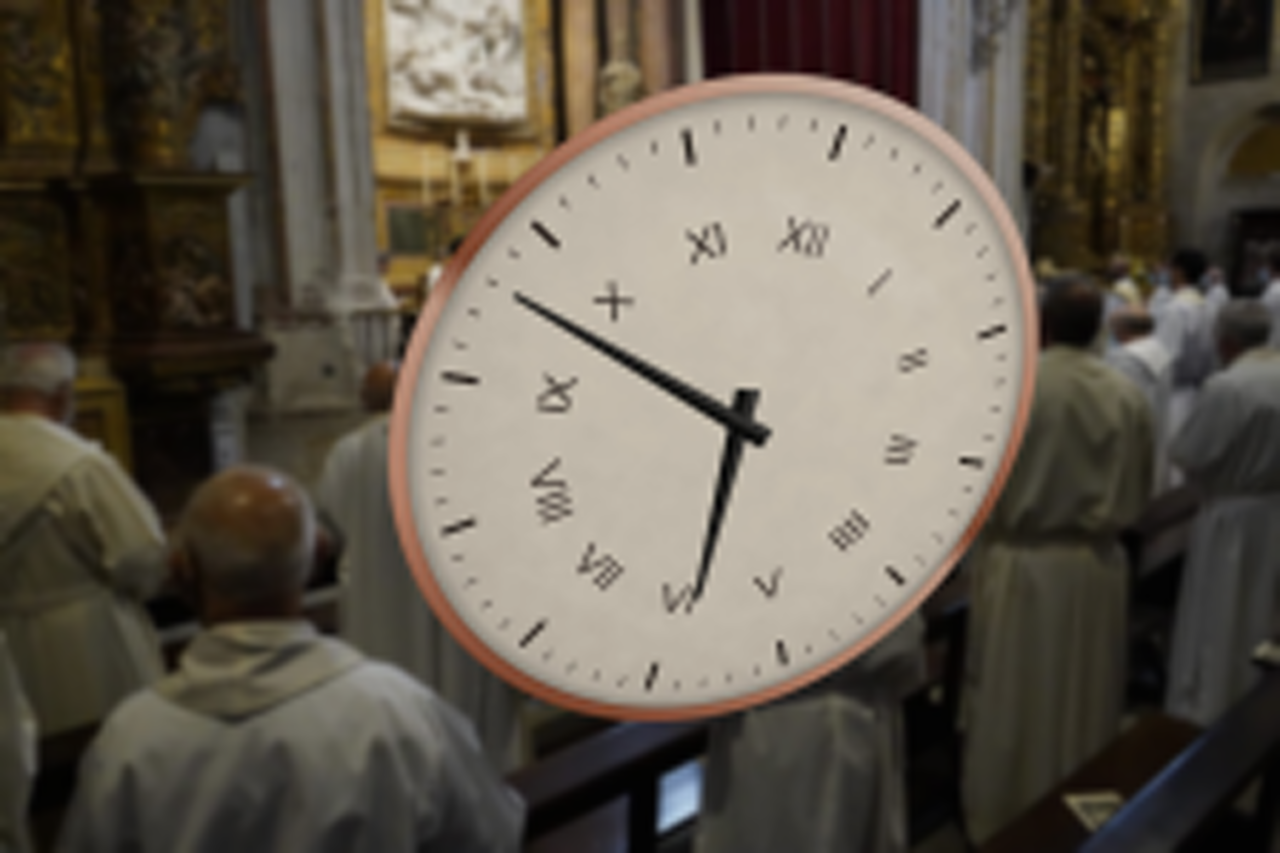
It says 5.48
